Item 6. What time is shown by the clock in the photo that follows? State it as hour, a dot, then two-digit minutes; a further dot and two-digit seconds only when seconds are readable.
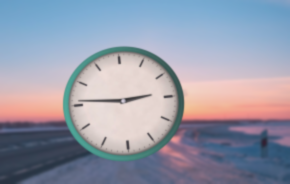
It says 2.46
